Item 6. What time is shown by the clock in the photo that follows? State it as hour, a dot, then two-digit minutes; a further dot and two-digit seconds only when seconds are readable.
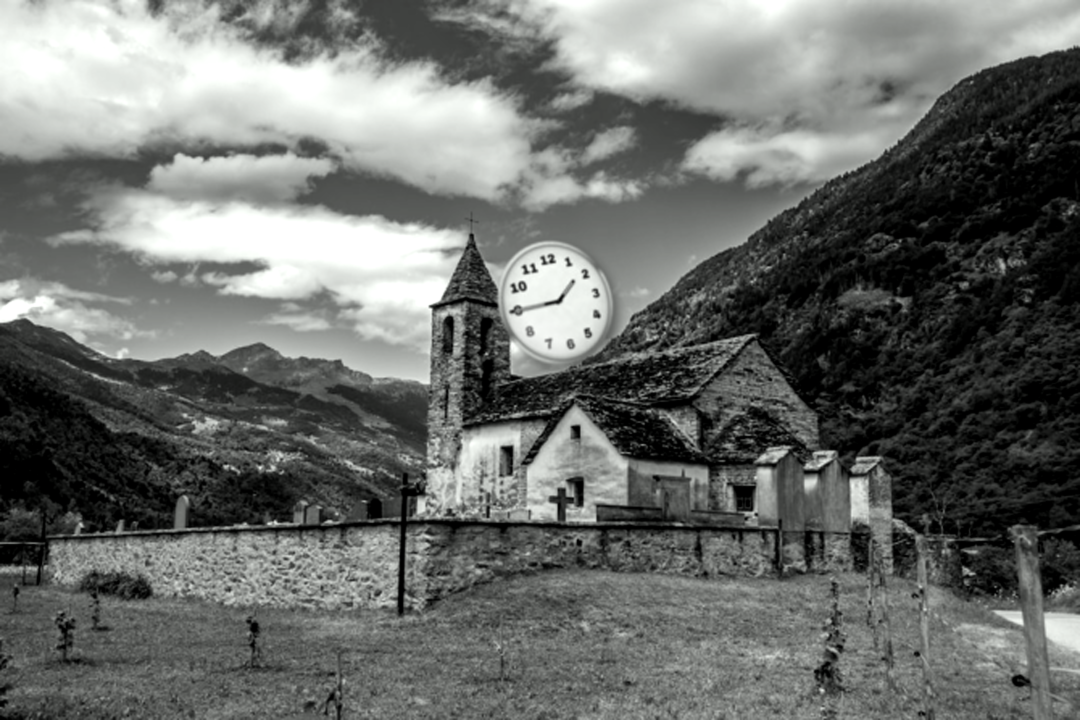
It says 1.45
